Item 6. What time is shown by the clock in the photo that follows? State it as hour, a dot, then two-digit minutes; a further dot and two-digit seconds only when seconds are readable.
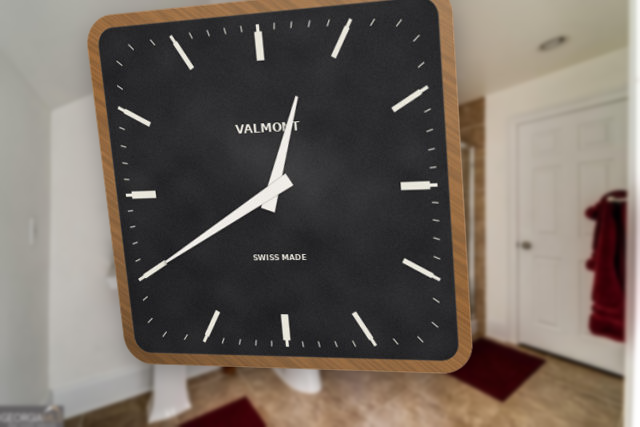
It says 12.40
